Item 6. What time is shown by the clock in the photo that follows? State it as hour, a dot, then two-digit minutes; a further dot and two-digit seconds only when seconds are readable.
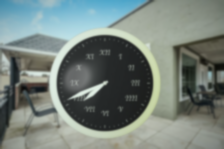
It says 7.41
